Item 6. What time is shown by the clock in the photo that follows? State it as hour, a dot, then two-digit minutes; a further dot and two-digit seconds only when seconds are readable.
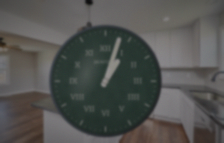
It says 1.03
